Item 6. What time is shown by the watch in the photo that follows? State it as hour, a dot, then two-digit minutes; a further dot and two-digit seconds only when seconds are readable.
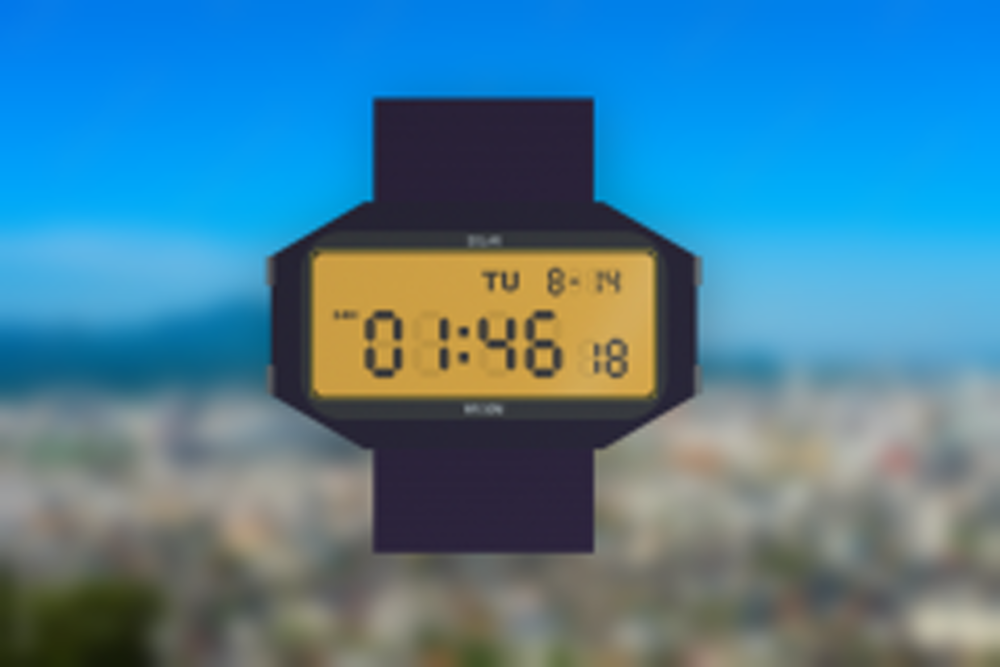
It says 1.46.18
